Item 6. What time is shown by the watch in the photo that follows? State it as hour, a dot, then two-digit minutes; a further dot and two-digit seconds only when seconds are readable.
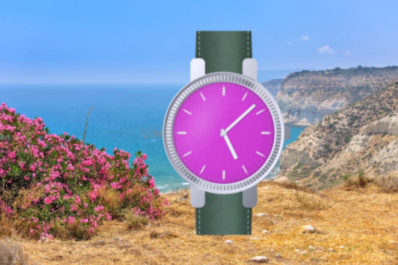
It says 5.08
